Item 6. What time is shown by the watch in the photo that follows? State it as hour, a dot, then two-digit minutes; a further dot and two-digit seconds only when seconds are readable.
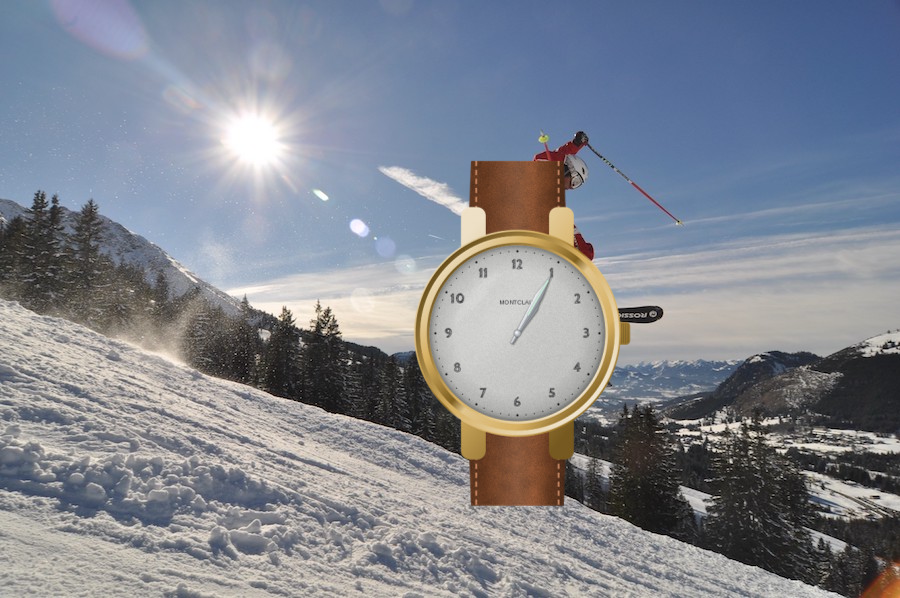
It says 1.05
